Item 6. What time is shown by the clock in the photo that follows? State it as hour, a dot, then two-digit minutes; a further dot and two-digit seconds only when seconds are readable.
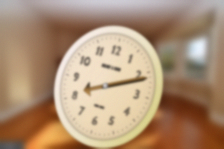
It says 8.11
